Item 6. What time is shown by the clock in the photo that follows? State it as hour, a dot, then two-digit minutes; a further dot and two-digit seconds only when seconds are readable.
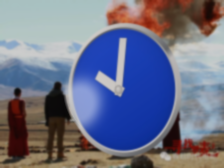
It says 10.01
